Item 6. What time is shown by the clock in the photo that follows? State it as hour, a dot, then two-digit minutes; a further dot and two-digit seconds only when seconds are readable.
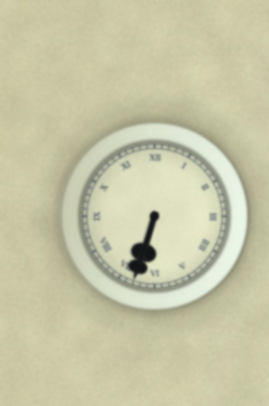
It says 6.33
